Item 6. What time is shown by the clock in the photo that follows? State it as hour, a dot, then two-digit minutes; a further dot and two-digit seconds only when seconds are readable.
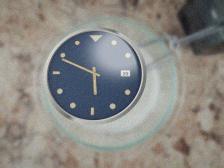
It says 5.49
